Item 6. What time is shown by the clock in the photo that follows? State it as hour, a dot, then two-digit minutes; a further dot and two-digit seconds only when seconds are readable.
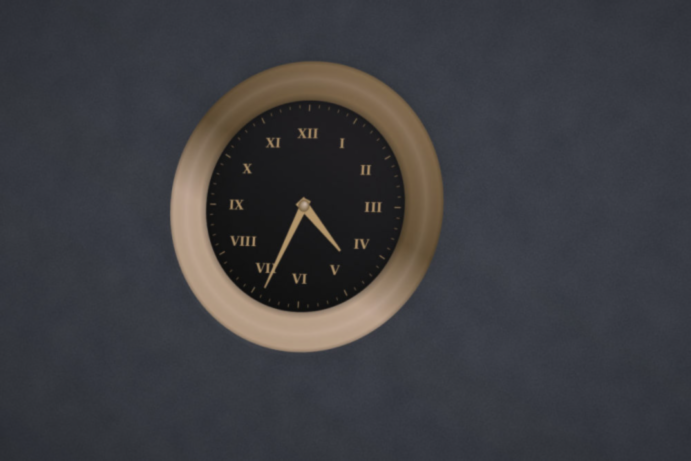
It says 4.34
